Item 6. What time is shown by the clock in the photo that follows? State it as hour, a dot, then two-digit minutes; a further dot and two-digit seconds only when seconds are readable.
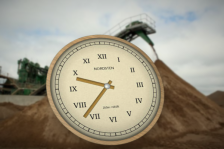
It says 9.37
